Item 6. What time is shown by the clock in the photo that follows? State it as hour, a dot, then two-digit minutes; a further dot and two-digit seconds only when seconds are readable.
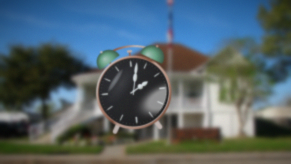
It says 2.02
